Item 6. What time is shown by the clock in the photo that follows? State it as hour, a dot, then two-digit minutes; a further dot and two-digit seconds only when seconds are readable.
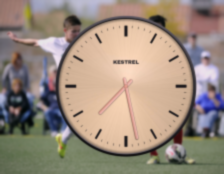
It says 7.28
